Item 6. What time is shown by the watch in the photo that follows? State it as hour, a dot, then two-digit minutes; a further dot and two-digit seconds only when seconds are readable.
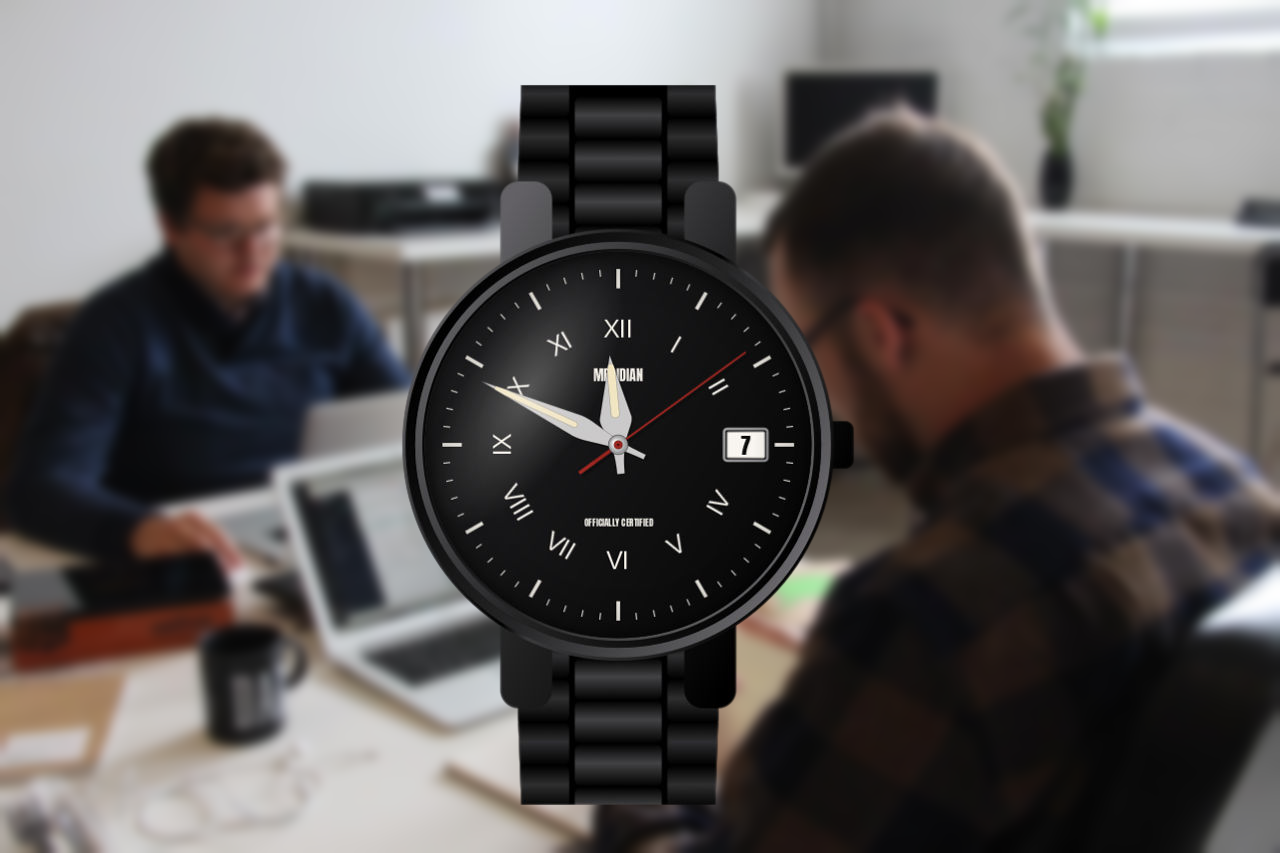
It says 11.49.09
